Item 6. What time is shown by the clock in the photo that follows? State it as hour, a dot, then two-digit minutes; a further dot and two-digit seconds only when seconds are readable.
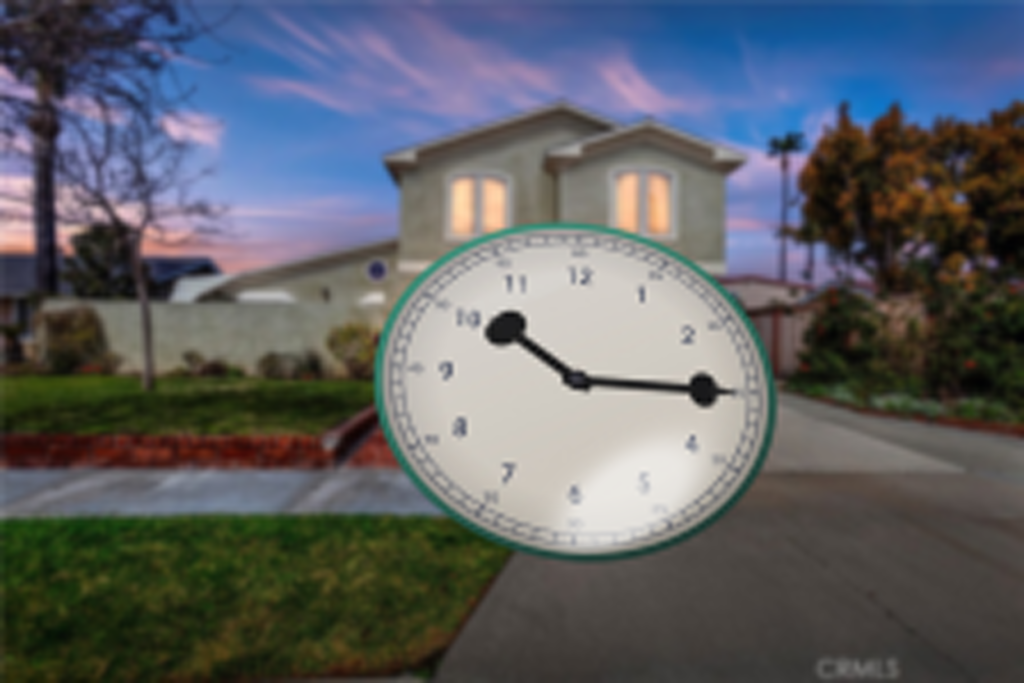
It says 10.15
